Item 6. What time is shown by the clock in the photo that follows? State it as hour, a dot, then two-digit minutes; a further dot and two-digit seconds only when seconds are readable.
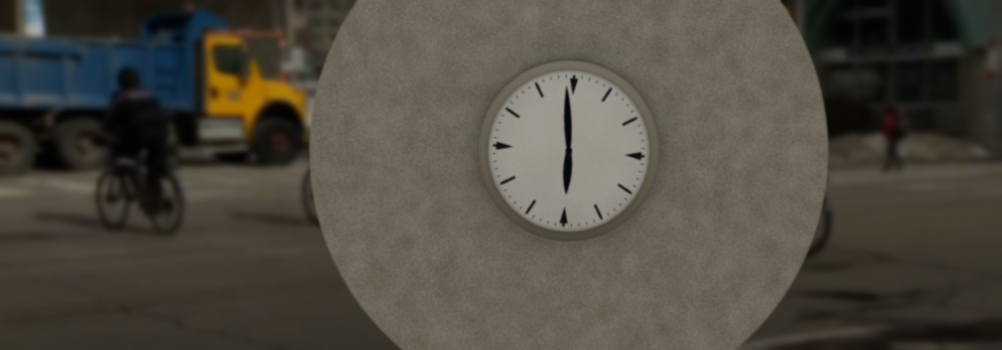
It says 5.59
